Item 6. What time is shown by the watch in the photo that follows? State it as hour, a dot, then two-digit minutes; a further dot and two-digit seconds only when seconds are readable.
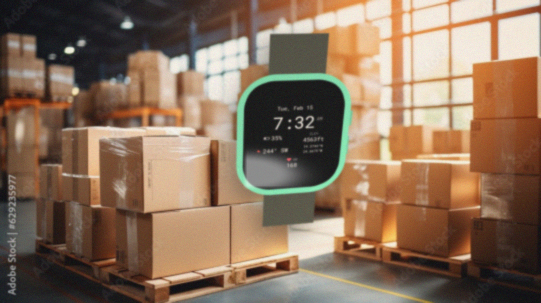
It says 7.32
